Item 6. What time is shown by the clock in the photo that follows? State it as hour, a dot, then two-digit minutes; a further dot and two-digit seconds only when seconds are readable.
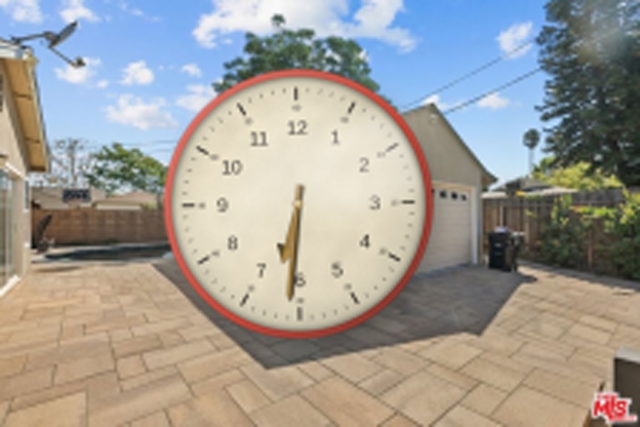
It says 6.31
